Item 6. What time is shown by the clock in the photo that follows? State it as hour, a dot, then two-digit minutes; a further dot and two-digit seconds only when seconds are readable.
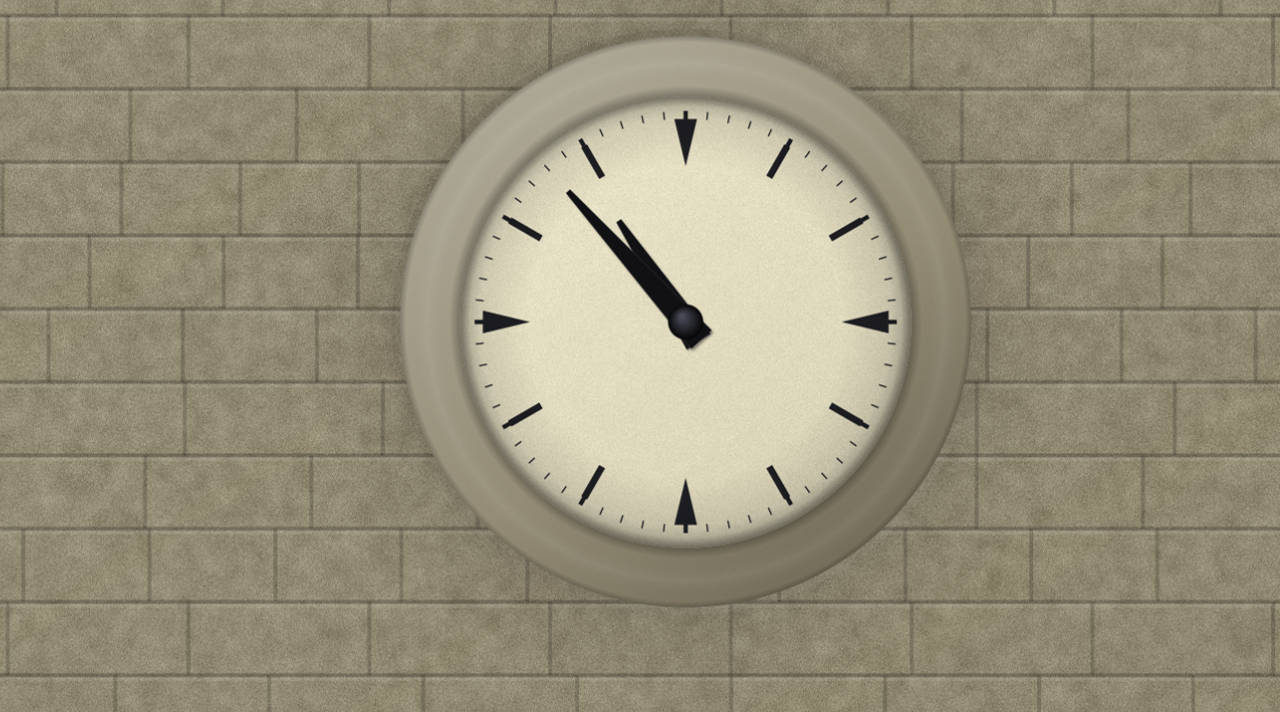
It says 10.53
